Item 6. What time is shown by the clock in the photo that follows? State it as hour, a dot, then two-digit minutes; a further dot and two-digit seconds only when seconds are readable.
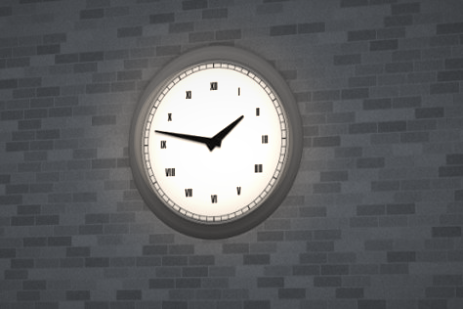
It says 1.47
